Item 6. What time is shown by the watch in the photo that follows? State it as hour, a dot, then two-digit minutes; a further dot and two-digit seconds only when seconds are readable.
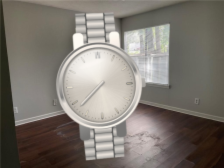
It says 7.38
